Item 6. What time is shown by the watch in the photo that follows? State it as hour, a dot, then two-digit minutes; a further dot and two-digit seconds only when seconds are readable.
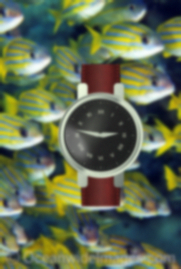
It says 2.47
